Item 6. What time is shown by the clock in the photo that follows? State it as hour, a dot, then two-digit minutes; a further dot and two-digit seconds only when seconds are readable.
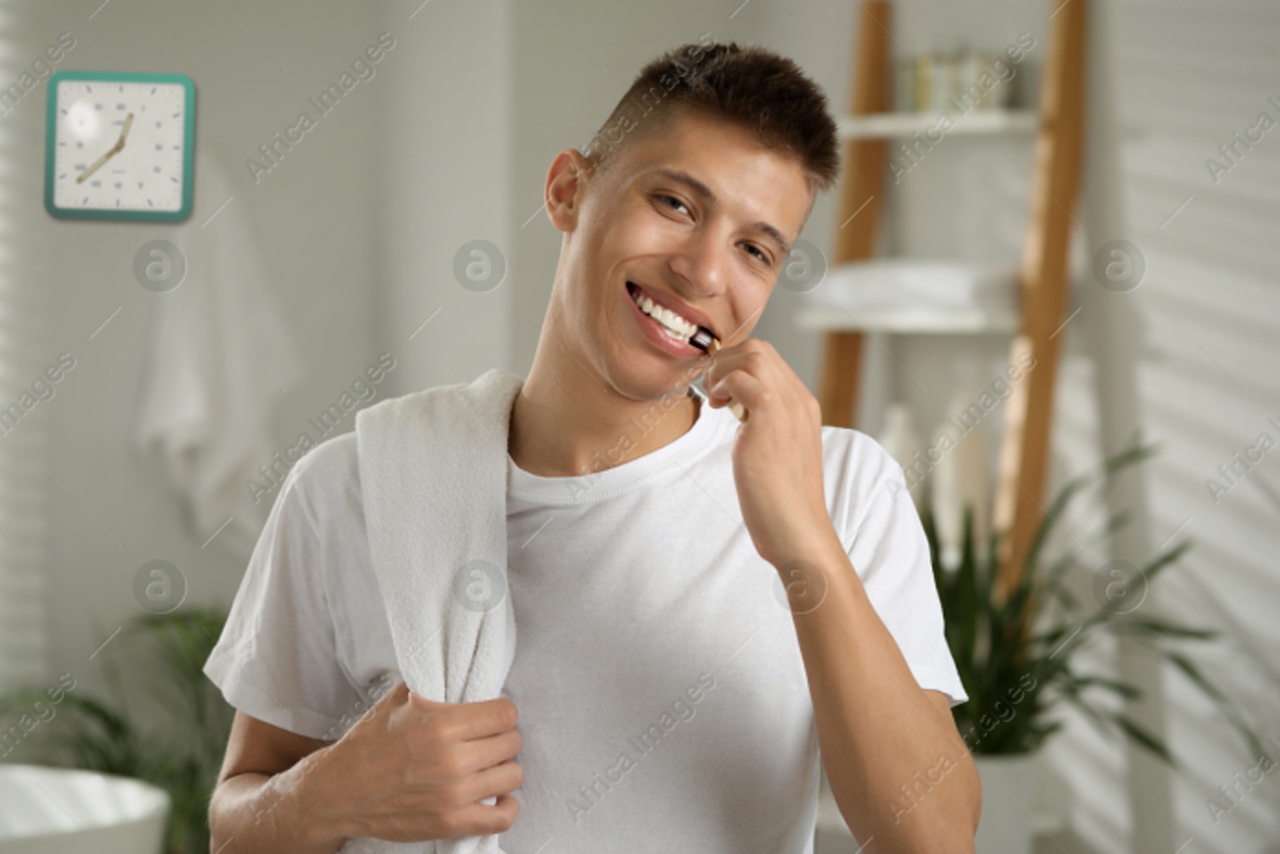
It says 12.38
